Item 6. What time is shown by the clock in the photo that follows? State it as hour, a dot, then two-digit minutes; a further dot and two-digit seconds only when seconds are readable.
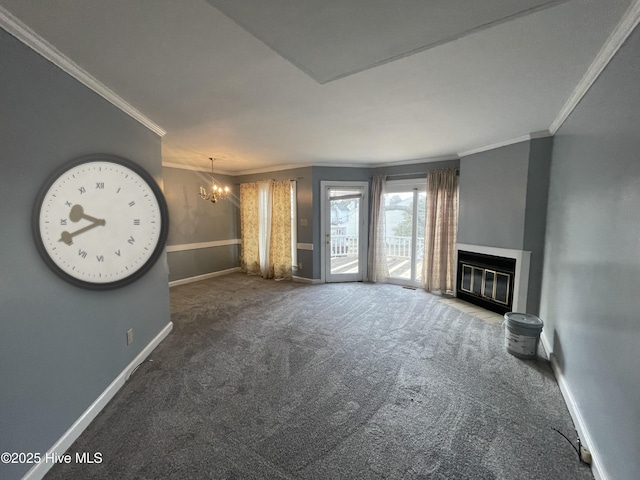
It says 9.41
